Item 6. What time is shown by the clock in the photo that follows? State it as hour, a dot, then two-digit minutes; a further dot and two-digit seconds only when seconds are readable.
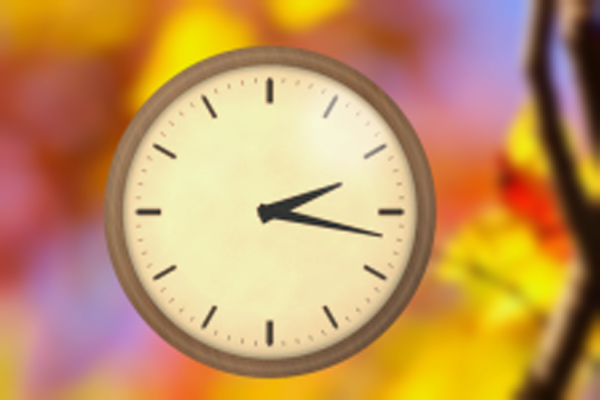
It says 2.17
